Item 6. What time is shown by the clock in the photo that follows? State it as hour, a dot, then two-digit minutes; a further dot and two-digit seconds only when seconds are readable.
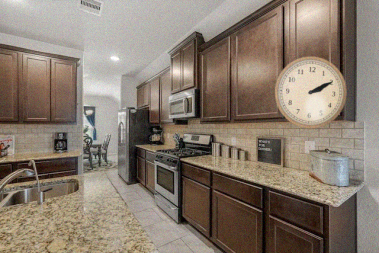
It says 2.10
